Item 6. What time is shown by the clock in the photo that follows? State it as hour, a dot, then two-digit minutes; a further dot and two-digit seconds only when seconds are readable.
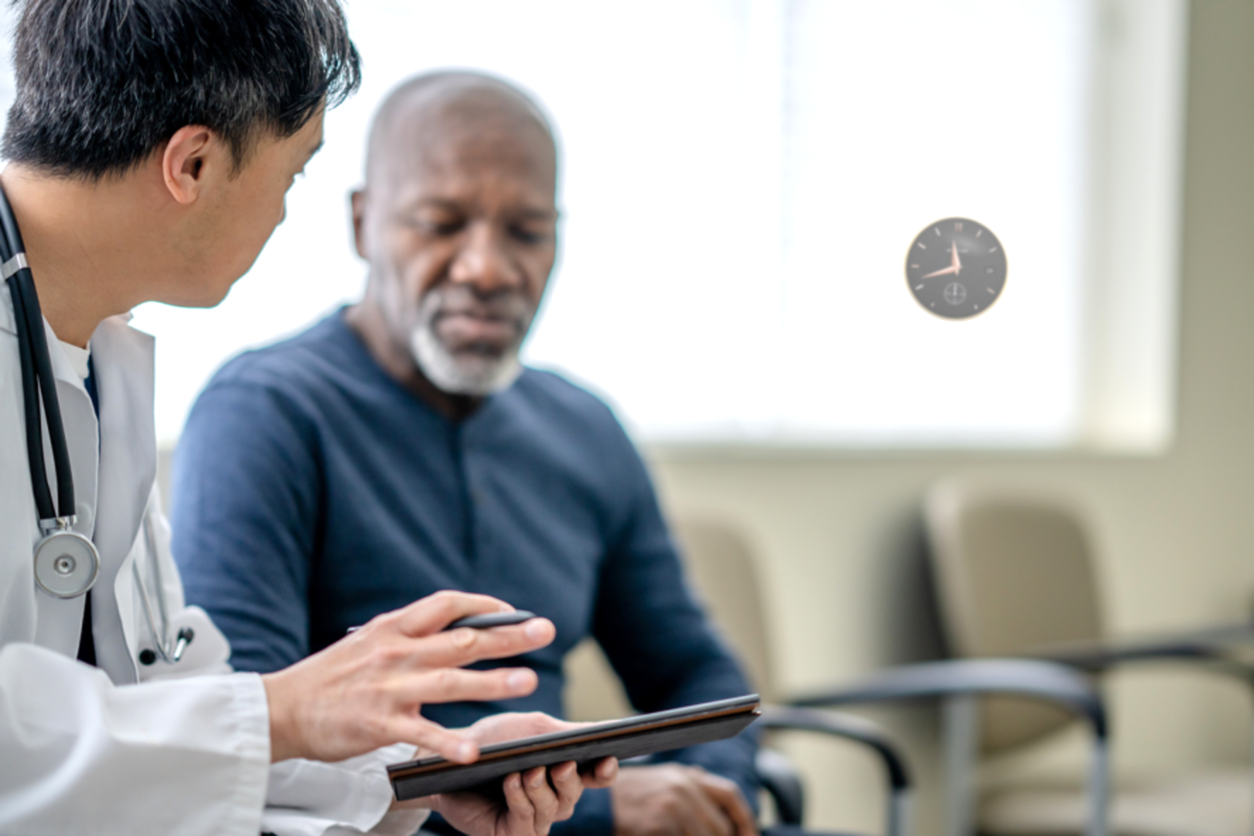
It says 11.42
